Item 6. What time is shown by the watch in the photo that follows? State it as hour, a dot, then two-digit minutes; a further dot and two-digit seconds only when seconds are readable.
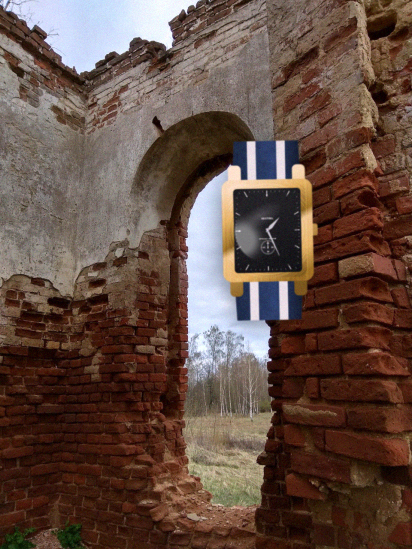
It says 1.26
